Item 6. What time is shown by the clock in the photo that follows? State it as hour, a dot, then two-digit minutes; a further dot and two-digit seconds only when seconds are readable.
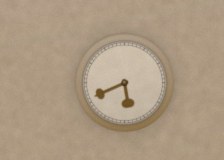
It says 5.41
